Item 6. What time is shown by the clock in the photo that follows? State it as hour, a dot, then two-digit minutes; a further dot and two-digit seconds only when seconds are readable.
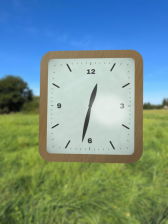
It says 12.32
